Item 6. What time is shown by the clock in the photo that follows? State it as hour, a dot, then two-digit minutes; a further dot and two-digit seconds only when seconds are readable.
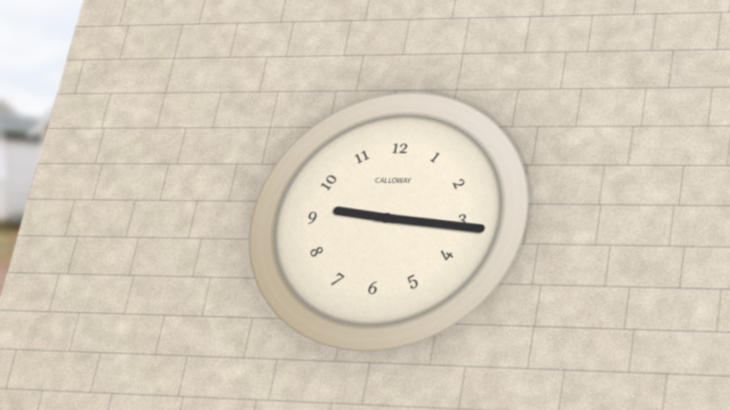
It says 9.16
